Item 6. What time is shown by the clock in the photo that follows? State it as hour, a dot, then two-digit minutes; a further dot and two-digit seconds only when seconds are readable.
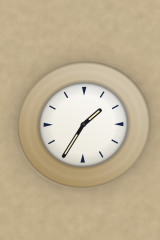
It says 1.35
